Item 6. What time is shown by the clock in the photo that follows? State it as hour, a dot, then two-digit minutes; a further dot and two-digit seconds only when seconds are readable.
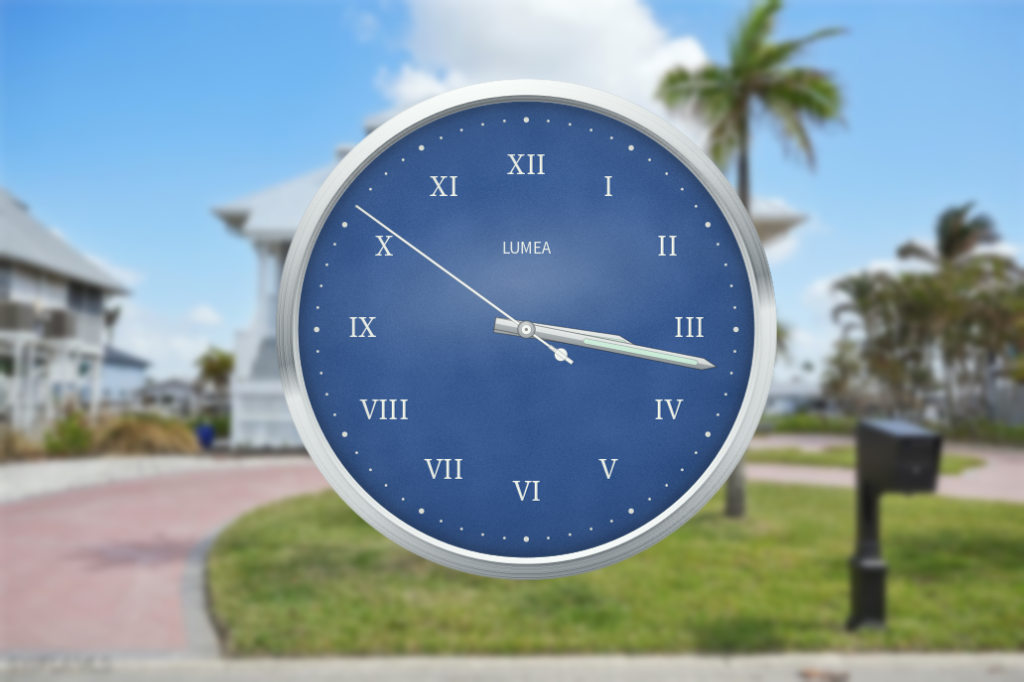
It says 3.16.51
